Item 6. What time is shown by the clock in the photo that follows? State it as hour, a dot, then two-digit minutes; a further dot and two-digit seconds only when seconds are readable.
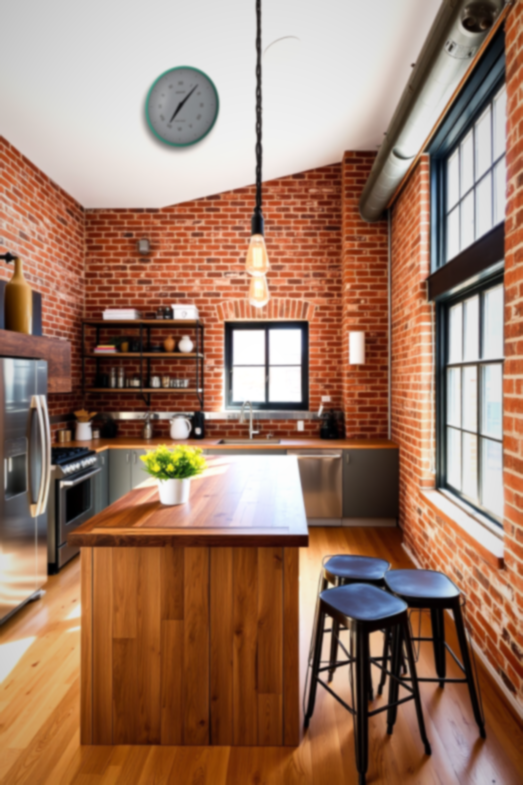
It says 7.07
